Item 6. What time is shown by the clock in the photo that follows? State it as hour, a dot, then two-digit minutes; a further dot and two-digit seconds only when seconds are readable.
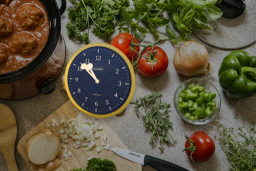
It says 10.52
